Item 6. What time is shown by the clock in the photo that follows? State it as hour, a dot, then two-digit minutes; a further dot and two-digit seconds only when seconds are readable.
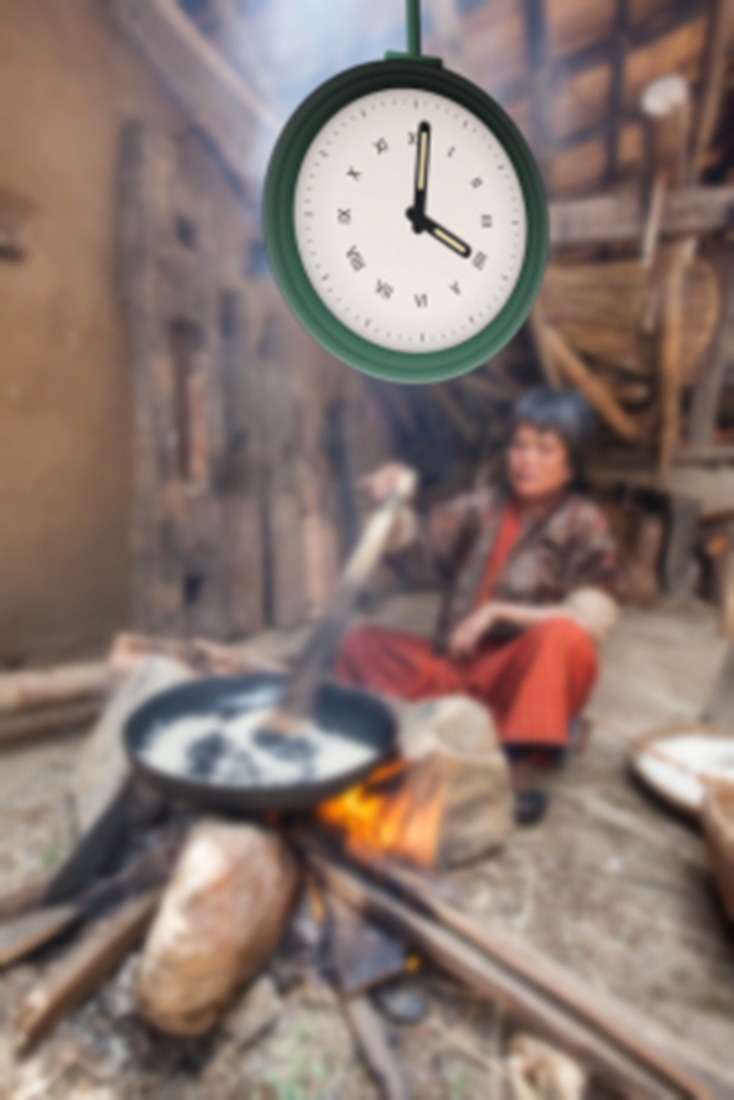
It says 4.01
